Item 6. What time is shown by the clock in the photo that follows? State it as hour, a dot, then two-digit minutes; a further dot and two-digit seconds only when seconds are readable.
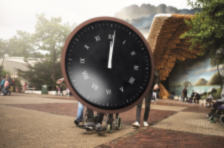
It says 12.01
